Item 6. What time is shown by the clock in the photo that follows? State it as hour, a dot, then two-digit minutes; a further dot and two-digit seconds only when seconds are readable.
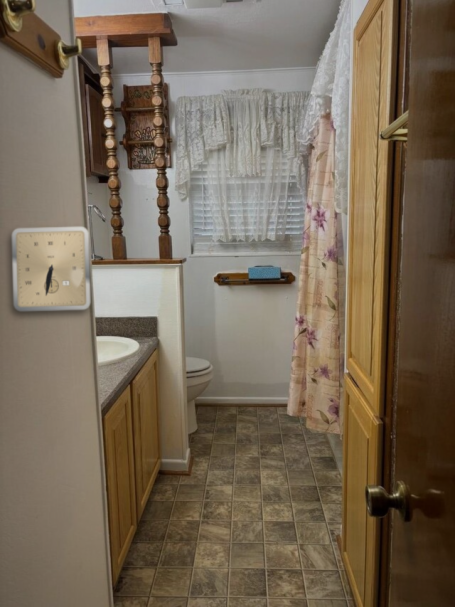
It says 6.32
